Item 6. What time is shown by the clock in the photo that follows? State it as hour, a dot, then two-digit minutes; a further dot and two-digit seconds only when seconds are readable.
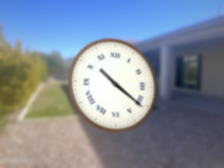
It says 10.21
